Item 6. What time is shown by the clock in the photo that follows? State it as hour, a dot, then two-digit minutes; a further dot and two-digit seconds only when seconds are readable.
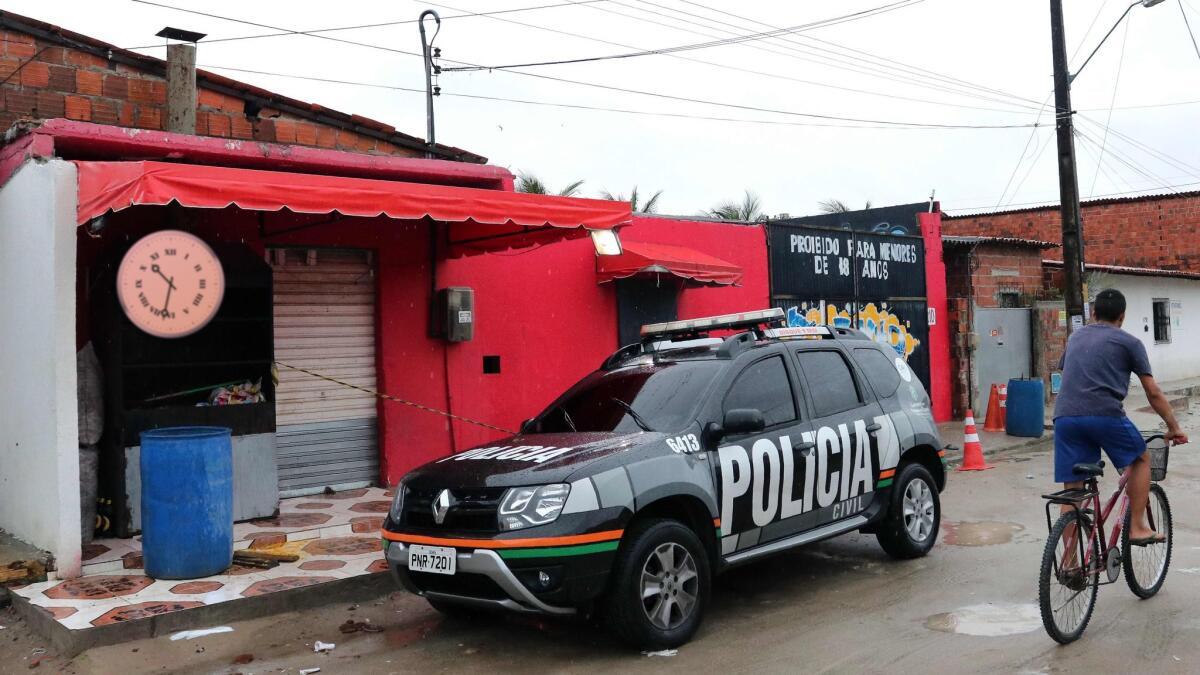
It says 10.32
